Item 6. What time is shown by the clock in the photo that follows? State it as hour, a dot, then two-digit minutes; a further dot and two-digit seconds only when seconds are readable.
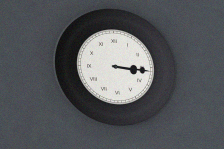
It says 3.16
